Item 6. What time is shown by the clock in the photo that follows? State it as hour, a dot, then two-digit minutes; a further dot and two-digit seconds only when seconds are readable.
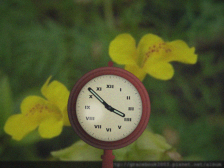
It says 3.52
